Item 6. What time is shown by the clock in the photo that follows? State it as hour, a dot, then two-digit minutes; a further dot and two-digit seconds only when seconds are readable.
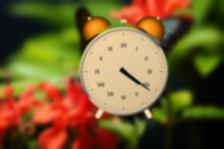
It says 4.21
